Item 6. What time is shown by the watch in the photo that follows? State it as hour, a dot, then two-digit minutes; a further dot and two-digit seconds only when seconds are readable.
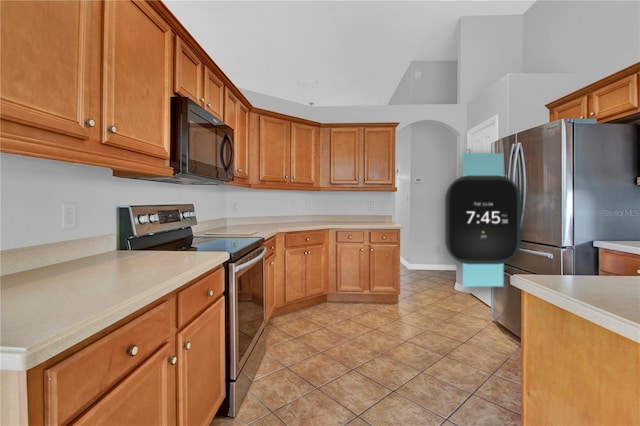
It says 7.45
